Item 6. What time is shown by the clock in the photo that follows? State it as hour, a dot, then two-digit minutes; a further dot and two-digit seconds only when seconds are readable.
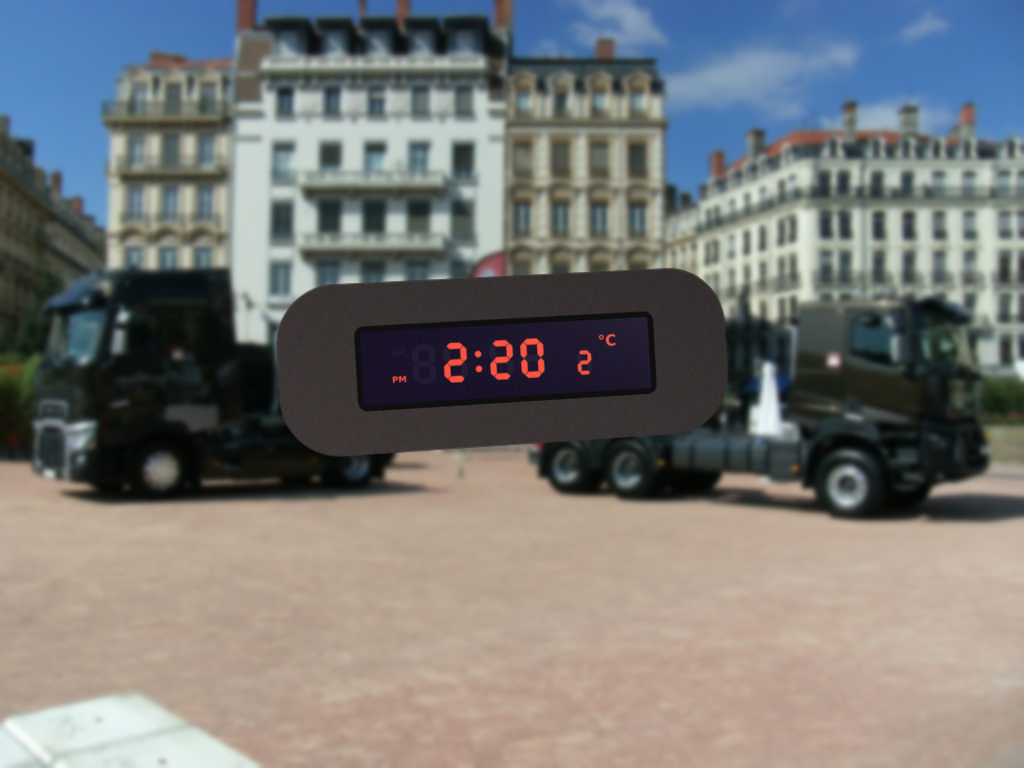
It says 2.20
